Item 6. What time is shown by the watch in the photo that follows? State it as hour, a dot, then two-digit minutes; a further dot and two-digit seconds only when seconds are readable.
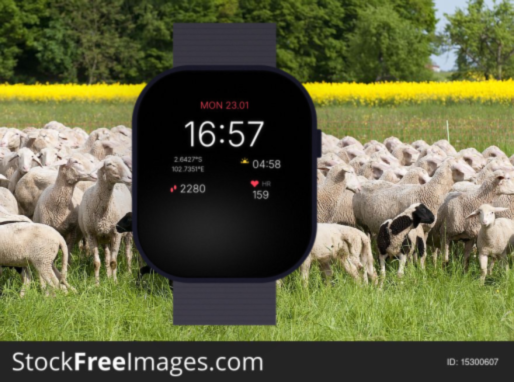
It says 16.57
